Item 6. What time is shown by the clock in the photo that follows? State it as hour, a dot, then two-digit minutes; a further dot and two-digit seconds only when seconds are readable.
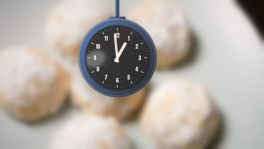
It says 12.59
